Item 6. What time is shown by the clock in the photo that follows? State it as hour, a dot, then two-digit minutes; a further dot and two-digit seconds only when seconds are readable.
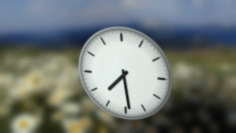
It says 7.29
